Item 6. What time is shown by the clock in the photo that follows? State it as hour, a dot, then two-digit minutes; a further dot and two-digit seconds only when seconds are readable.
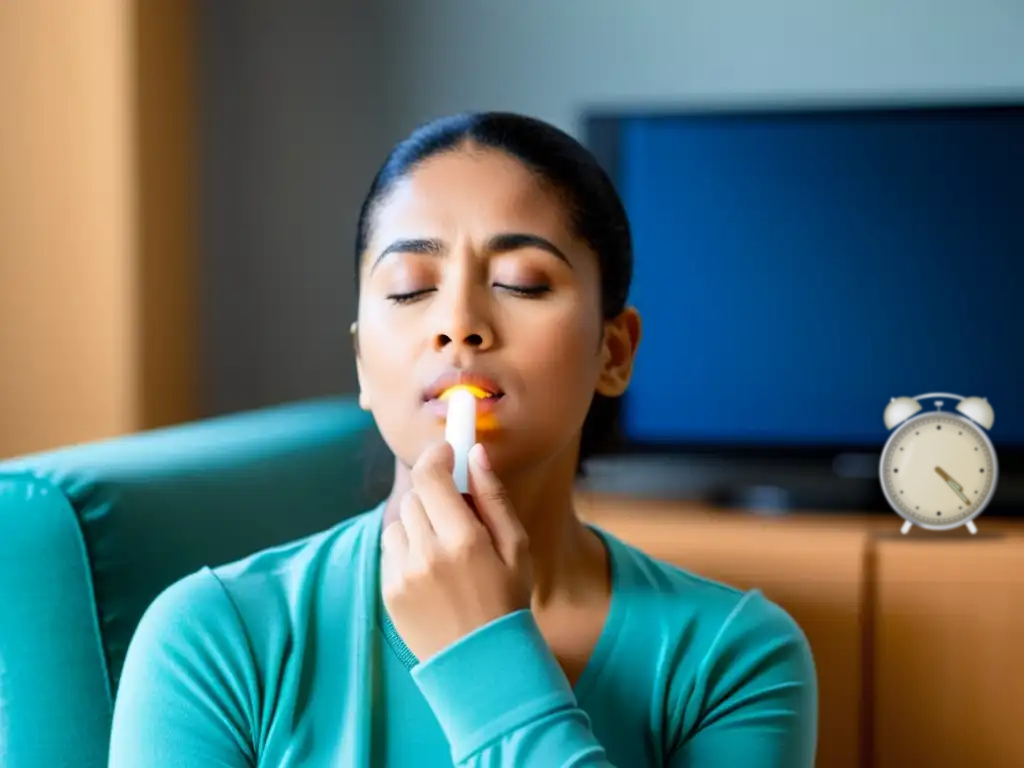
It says 4.23
